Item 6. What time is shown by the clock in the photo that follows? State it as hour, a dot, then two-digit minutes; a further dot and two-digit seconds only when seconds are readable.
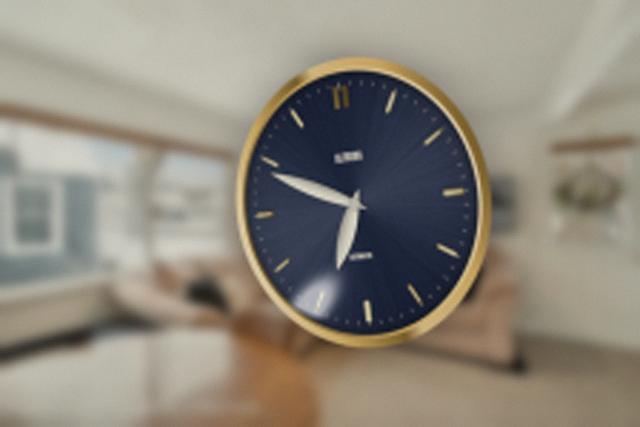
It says 6.49
